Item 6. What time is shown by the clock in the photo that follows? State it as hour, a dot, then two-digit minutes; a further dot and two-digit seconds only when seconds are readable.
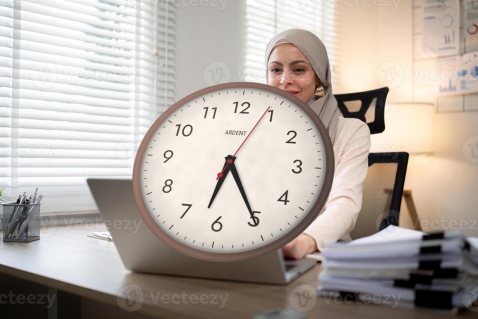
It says 6.25.04
